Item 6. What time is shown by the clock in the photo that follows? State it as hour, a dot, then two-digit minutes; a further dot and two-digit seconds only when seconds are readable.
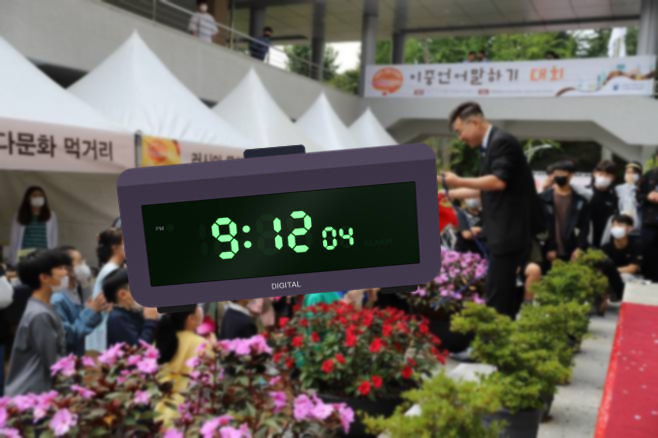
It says 9.12.04
